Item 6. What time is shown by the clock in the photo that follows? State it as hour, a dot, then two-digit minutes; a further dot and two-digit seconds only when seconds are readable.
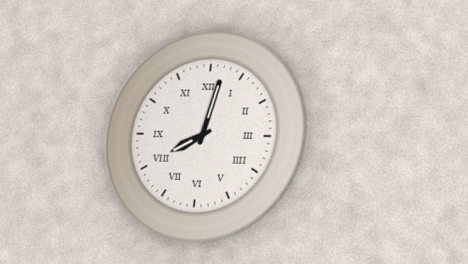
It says 8.02
